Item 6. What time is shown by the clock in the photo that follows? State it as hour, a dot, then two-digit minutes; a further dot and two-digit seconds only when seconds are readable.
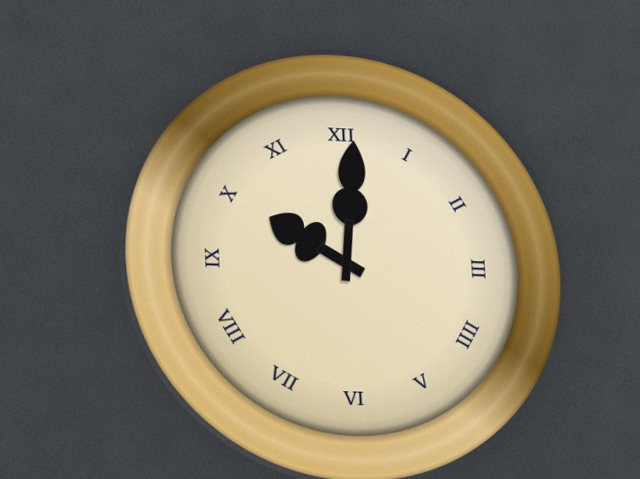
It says 10.01
